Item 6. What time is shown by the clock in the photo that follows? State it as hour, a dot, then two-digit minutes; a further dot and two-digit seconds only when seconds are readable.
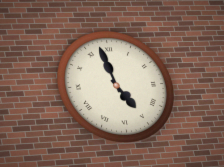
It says 4.58
